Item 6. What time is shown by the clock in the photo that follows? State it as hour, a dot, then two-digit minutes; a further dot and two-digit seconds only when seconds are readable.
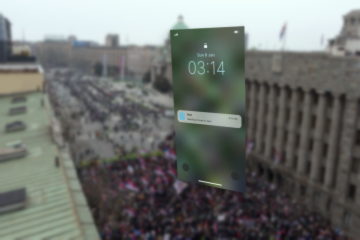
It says 3.14
